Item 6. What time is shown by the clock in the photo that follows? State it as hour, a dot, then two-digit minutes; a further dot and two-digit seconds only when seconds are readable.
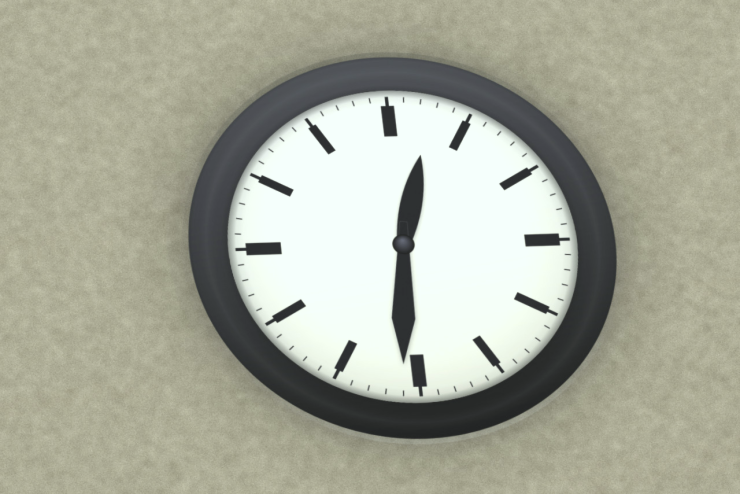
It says 12.31
